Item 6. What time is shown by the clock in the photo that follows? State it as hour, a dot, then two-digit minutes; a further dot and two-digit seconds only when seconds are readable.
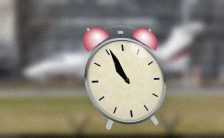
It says 10.56
